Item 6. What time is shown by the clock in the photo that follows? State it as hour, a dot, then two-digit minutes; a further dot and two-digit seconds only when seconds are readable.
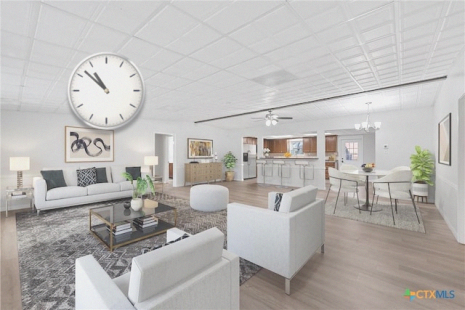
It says 10.52
